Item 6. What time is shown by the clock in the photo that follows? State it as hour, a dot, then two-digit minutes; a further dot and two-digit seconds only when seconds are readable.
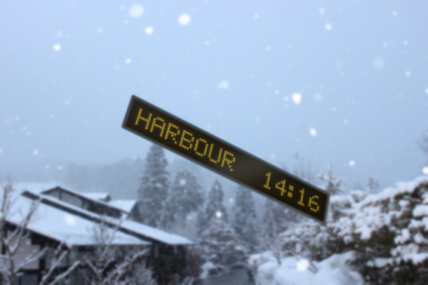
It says 14.16
